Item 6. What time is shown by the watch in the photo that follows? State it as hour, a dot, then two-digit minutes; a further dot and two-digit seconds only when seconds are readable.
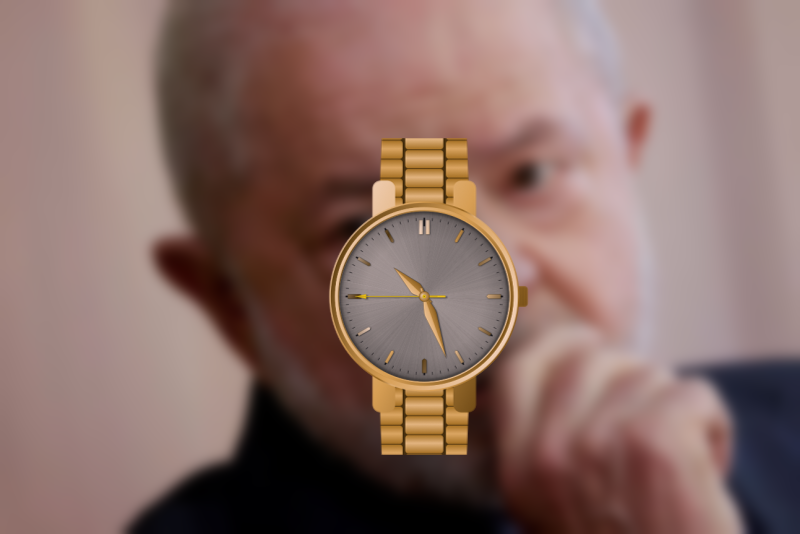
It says 10.26.45
